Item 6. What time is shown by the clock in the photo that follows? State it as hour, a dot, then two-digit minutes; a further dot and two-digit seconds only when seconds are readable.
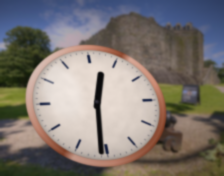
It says 12.31
